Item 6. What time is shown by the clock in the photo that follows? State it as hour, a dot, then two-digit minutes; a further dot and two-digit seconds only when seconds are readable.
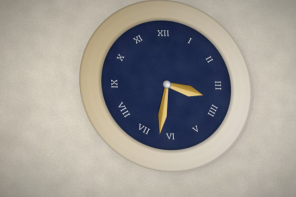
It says 3.32
